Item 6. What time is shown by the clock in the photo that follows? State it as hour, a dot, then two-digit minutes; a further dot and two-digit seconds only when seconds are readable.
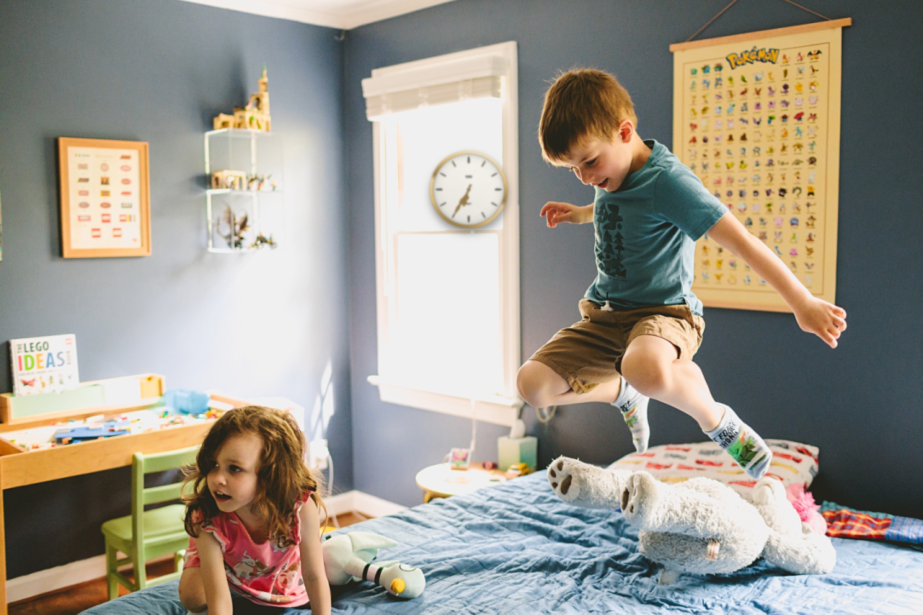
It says 6.35
